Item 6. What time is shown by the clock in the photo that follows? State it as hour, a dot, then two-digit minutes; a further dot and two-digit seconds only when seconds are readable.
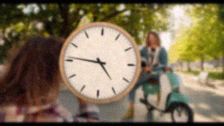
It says 4.46
